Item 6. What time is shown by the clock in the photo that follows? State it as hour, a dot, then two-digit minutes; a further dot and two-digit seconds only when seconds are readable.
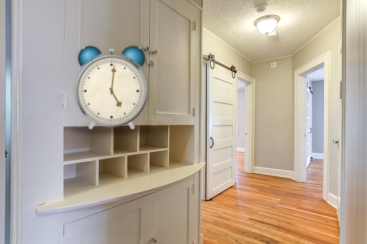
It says 5.01
